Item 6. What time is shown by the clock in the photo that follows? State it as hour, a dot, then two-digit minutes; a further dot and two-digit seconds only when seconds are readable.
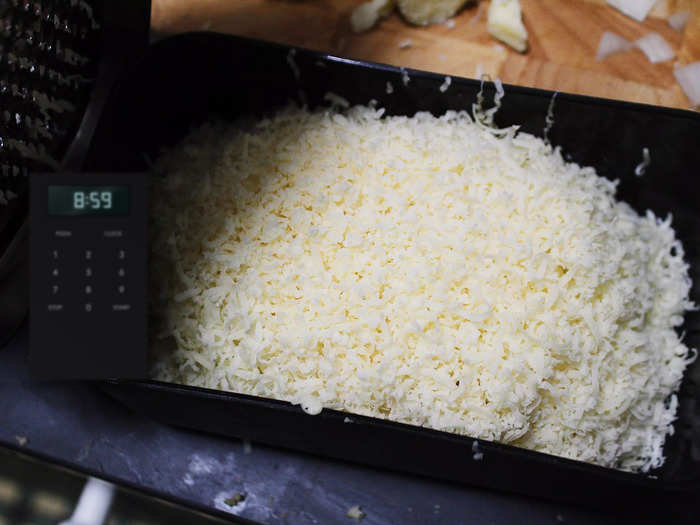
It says 8.59
